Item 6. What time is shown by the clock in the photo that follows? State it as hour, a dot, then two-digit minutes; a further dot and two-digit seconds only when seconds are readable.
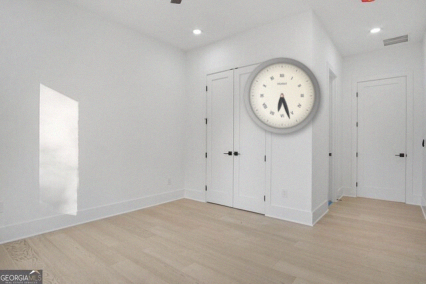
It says 6.27
